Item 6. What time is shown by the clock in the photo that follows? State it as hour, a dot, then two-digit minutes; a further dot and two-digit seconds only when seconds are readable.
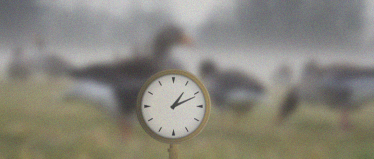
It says 1.11
